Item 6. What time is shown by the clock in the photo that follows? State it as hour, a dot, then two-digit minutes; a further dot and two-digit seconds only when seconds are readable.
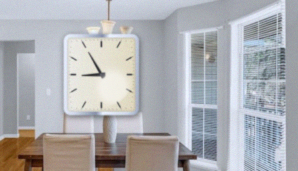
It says 8.55
